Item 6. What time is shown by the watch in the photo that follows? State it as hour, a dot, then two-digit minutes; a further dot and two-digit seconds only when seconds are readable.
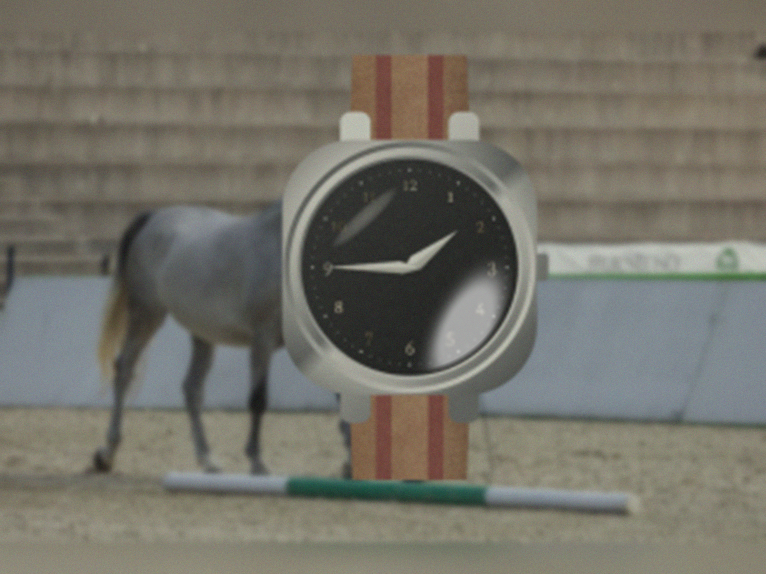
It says 1.45
